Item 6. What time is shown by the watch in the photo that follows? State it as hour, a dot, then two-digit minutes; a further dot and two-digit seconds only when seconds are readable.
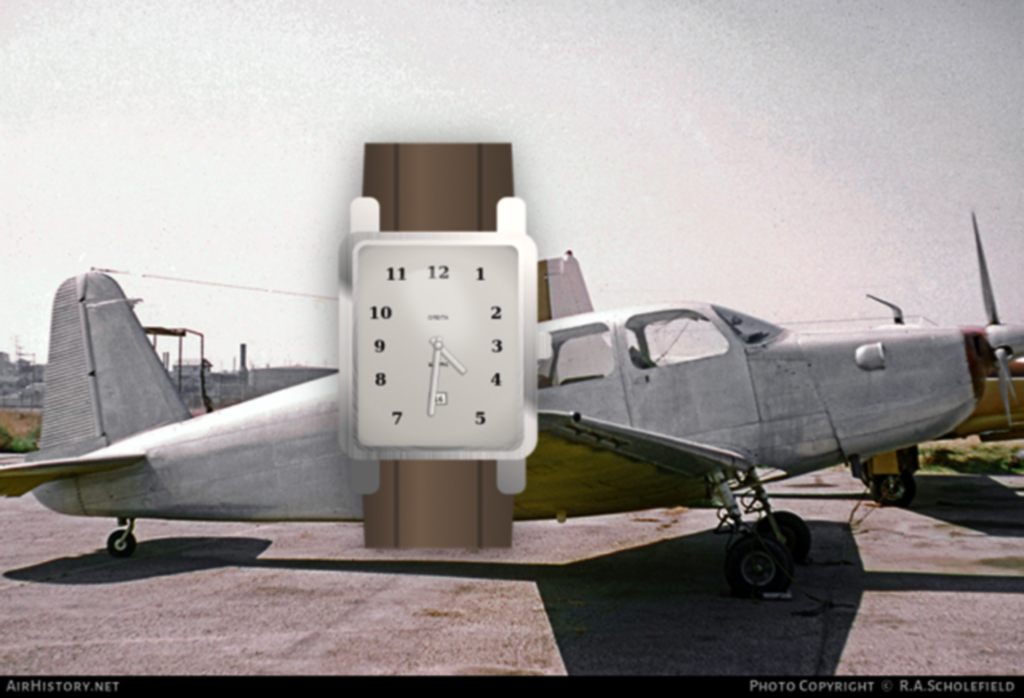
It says 4.31
